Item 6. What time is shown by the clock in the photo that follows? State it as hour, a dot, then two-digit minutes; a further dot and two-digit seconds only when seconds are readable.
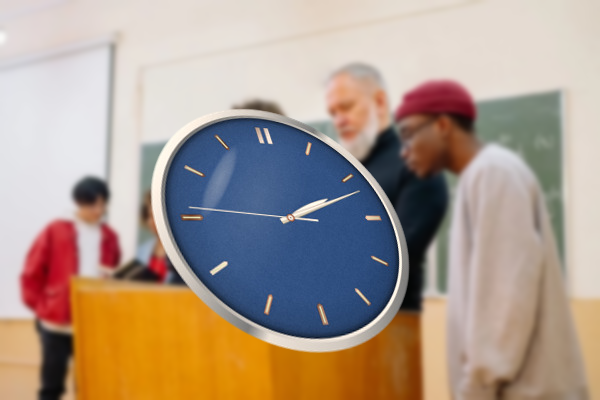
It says 2.11.46
